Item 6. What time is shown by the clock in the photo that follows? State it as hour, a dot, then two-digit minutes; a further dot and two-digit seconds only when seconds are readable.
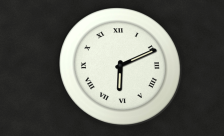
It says 6.11
